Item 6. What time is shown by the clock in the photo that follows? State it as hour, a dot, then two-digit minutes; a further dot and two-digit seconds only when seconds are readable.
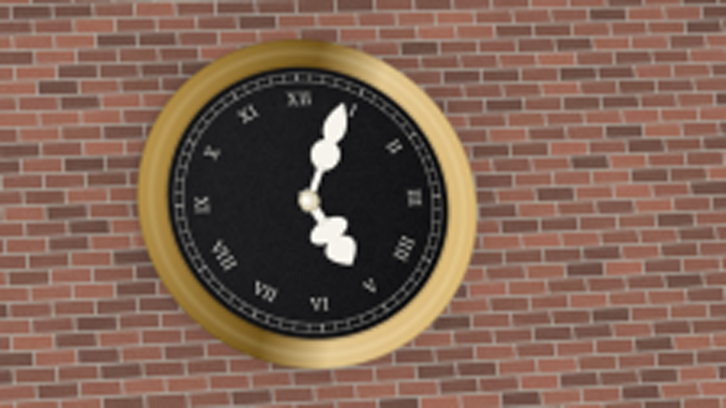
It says 5.04
